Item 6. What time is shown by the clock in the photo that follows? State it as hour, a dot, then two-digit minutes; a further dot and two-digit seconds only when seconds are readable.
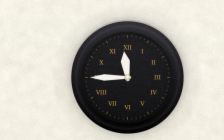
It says 11.45
